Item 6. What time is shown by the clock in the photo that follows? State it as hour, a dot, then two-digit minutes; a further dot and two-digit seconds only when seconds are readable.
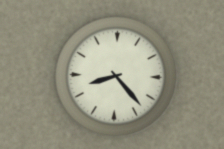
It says 8.23
